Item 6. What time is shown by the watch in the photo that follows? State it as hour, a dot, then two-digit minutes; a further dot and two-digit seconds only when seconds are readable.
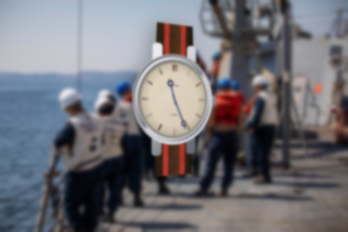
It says 11.26
